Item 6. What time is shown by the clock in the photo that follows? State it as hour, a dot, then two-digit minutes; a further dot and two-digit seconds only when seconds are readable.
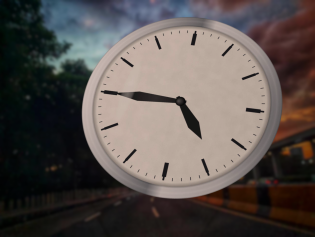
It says 4.45
